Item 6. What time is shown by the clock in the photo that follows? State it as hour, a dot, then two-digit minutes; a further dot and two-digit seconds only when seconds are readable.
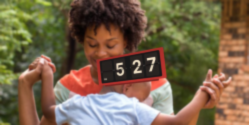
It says 5.27
